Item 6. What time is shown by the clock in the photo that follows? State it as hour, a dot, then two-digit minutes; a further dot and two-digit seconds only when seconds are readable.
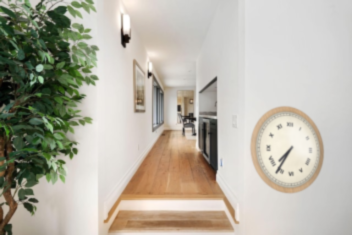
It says 7.36
